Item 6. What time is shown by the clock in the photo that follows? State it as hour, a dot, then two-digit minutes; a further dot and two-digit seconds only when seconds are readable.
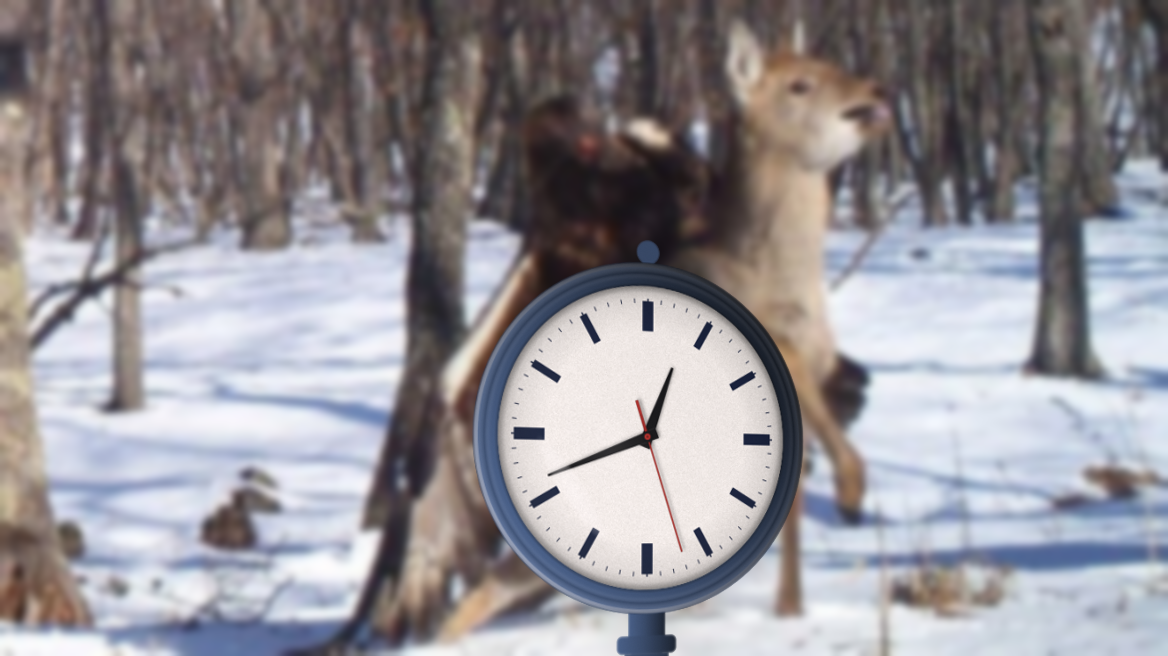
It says 12.41.27
